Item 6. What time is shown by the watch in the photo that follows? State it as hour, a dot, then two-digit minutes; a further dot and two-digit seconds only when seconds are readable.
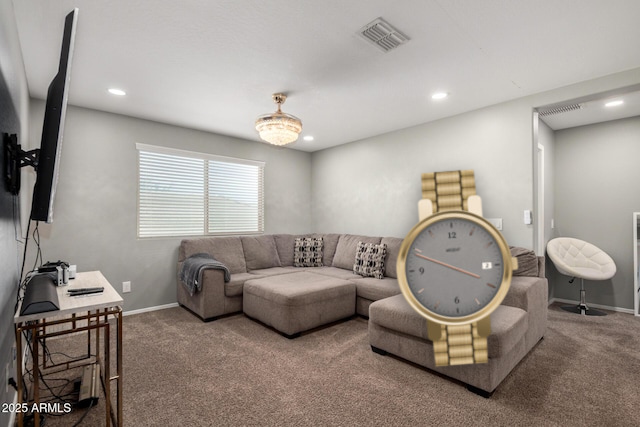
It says 3.49
